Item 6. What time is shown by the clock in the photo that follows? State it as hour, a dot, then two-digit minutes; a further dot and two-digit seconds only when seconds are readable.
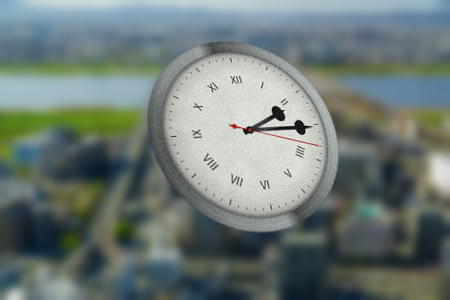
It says 2.15.18
